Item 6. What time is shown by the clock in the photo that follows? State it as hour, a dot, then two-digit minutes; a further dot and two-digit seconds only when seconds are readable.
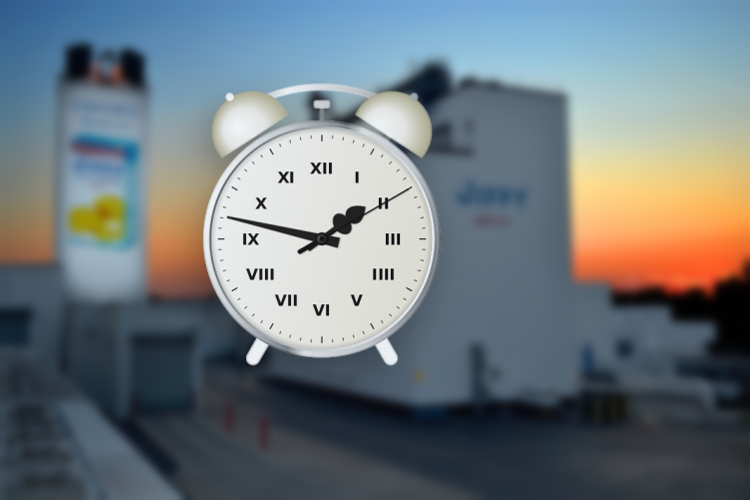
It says 1.47.10
